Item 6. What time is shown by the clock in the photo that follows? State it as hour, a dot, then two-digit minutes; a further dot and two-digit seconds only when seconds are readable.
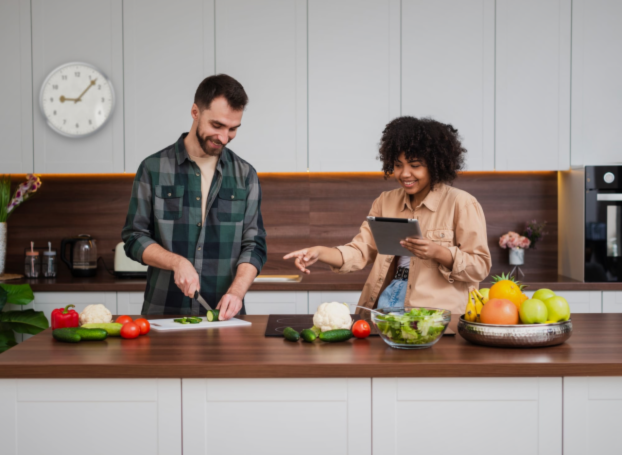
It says 9.07
